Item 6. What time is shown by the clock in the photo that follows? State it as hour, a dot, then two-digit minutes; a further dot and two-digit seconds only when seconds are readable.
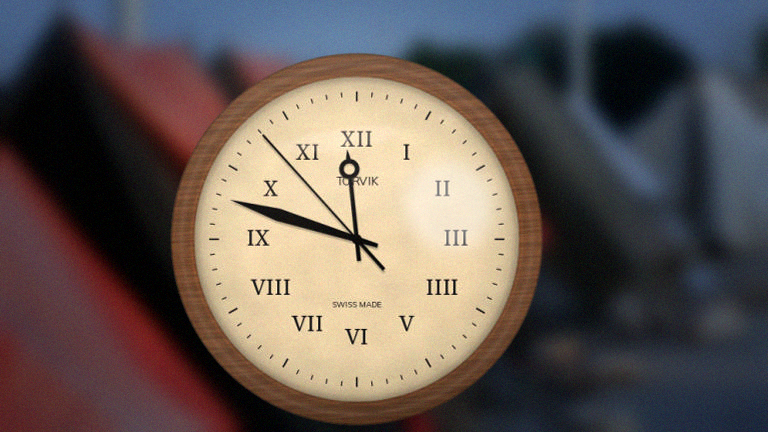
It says 11.47.53
